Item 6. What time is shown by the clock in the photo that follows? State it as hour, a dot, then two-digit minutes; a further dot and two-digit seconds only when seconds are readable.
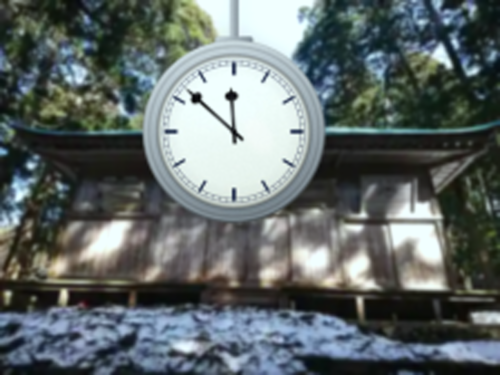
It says 11.52
